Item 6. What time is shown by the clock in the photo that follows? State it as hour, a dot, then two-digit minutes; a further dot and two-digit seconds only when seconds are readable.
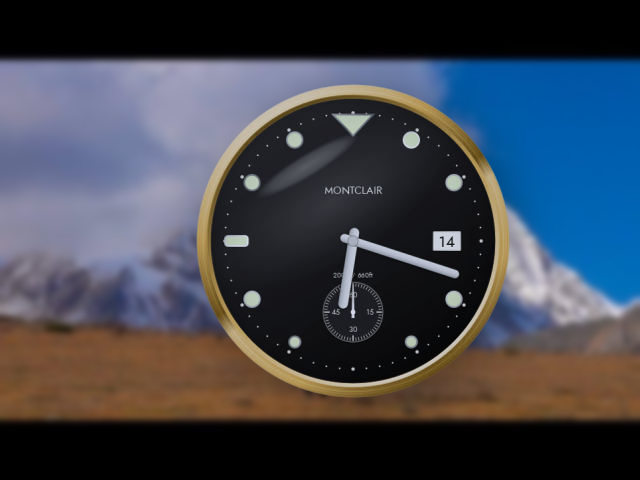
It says 6.18
